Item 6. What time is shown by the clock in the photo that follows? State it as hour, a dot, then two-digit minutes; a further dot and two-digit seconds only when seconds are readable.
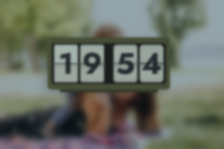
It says 19.54
